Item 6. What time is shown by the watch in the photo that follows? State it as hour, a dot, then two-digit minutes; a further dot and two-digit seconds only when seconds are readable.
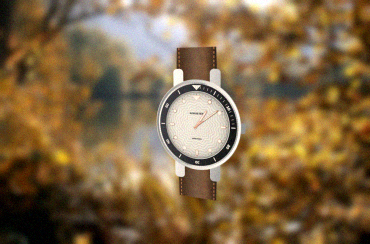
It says 1.09
